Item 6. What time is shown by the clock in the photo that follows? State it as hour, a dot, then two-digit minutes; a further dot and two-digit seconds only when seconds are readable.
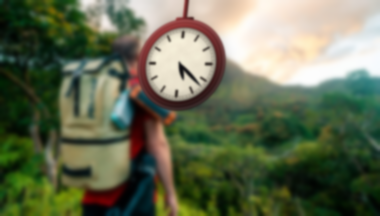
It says 5.22
